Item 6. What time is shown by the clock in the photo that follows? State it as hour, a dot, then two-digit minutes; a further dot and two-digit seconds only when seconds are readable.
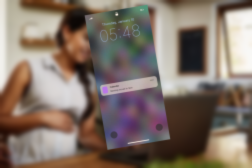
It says 5.48
